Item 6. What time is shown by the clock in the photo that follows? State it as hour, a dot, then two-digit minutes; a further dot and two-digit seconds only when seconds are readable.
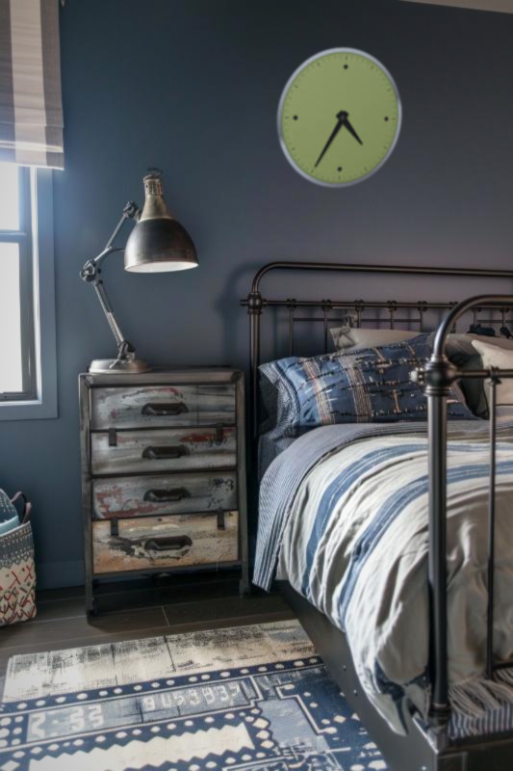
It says 4.35
